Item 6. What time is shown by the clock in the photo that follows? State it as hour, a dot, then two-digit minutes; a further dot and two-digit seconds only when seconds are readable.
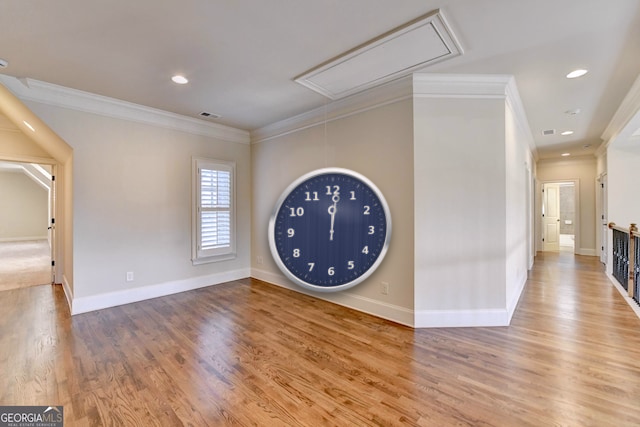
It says 12.01
